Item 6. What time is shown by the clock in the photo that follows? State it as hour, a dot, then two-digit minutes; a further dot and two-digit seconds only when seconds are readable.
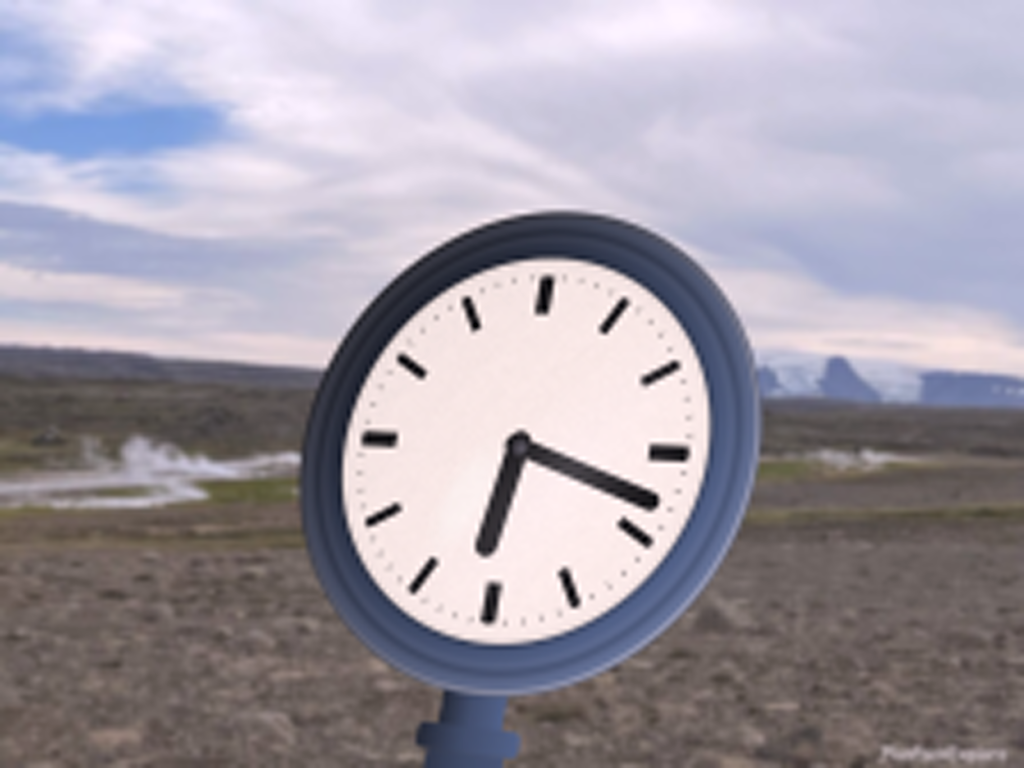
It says 6.18
